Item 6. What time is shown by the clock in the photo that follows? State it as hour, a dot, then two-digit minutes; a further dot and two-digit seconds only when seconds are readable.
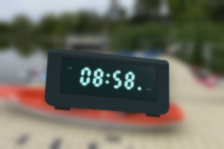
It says 8.58
